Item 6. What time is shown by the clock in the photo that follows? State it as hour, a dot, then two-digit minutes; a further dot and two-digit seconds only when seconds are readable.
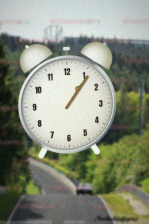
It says 1.06
